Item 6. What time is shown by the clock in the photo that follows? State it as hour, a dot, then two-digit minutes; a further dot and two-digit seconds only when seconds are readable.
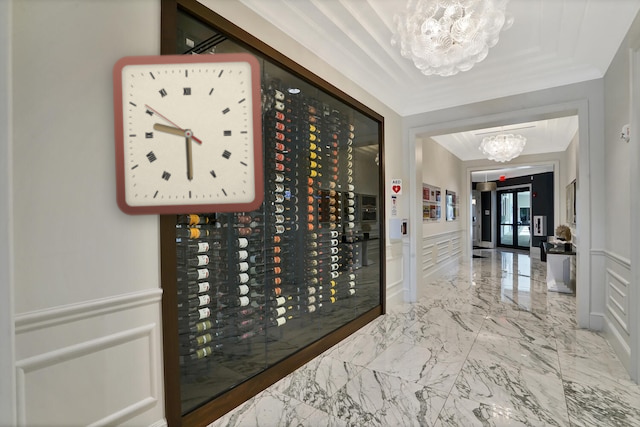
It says 9.29.51
